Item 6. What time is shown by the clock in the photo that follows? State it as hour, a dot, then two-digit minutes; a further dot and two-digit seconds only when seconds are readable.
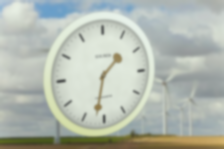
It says 1.32
